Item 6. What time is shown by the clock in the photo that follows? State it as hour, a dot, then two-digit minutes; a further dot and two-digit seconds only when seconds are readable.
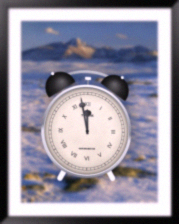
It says 11.58
